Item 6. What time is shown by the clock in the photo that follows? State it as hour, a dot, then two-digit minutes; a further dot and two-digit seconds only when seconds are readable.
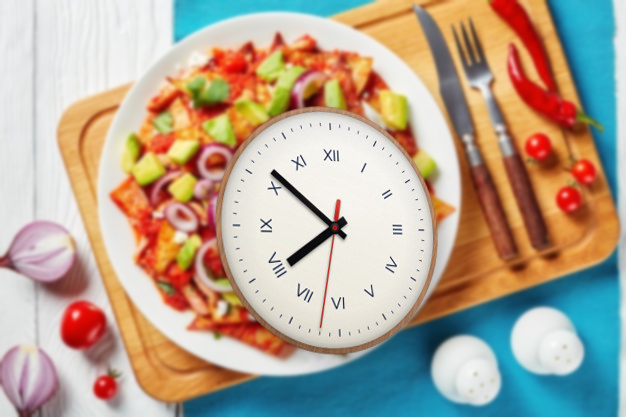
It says 7.51.32
